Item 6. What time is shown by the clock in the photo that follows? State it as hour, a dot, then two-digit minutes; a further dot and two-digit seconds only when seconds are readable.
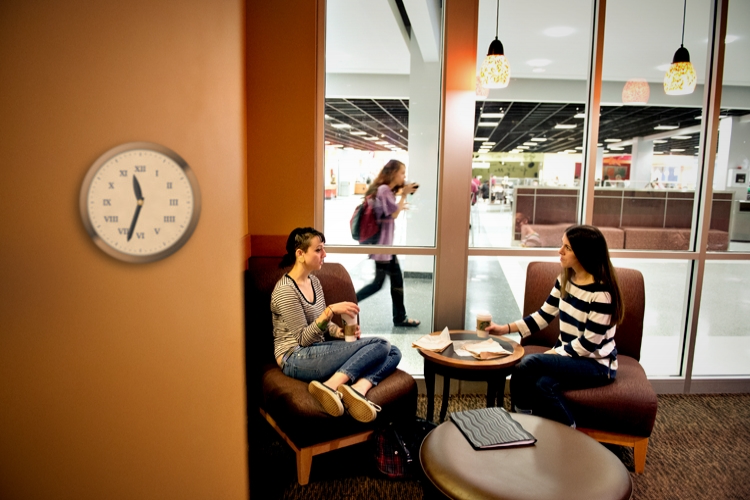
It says 11.33
